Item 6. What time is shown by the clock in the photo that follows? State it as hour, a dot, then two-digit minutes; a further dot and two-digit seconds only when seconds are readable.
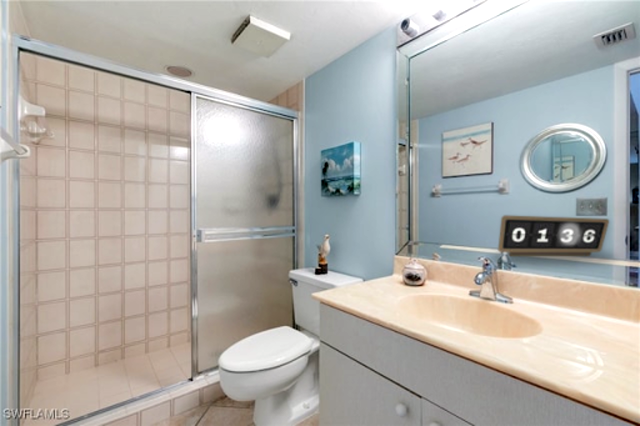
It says 1.36
